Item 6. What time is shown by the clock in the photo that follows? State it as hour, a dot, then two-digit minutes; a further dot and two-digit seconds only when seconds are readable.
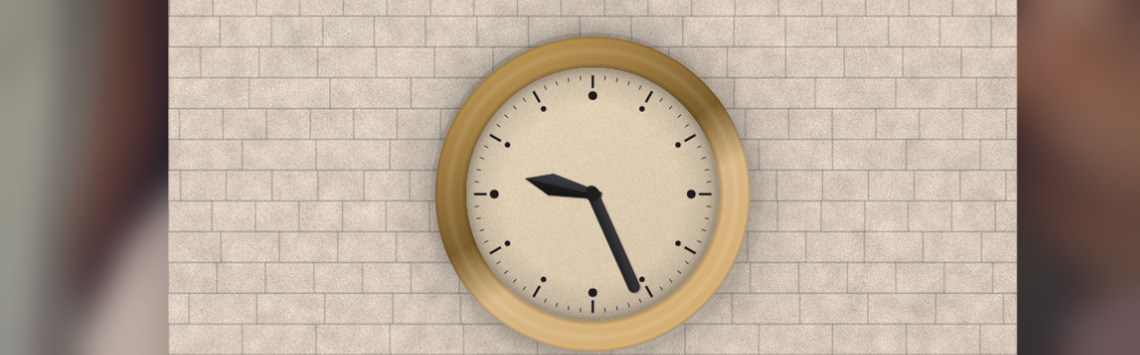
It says 9.26
